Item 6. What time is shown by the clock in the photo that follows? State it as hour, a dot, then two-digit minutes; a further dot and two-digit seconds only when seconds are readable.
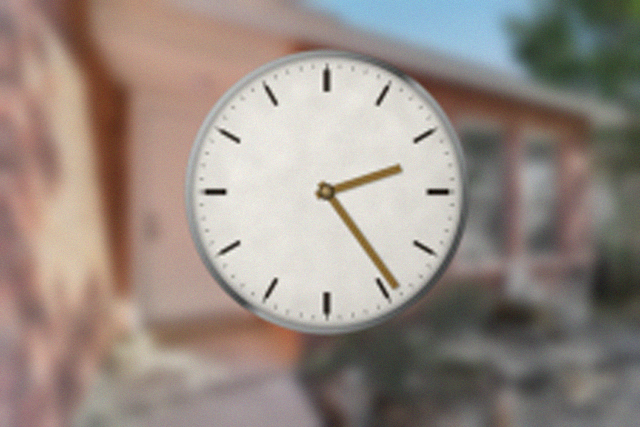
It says 2.24
